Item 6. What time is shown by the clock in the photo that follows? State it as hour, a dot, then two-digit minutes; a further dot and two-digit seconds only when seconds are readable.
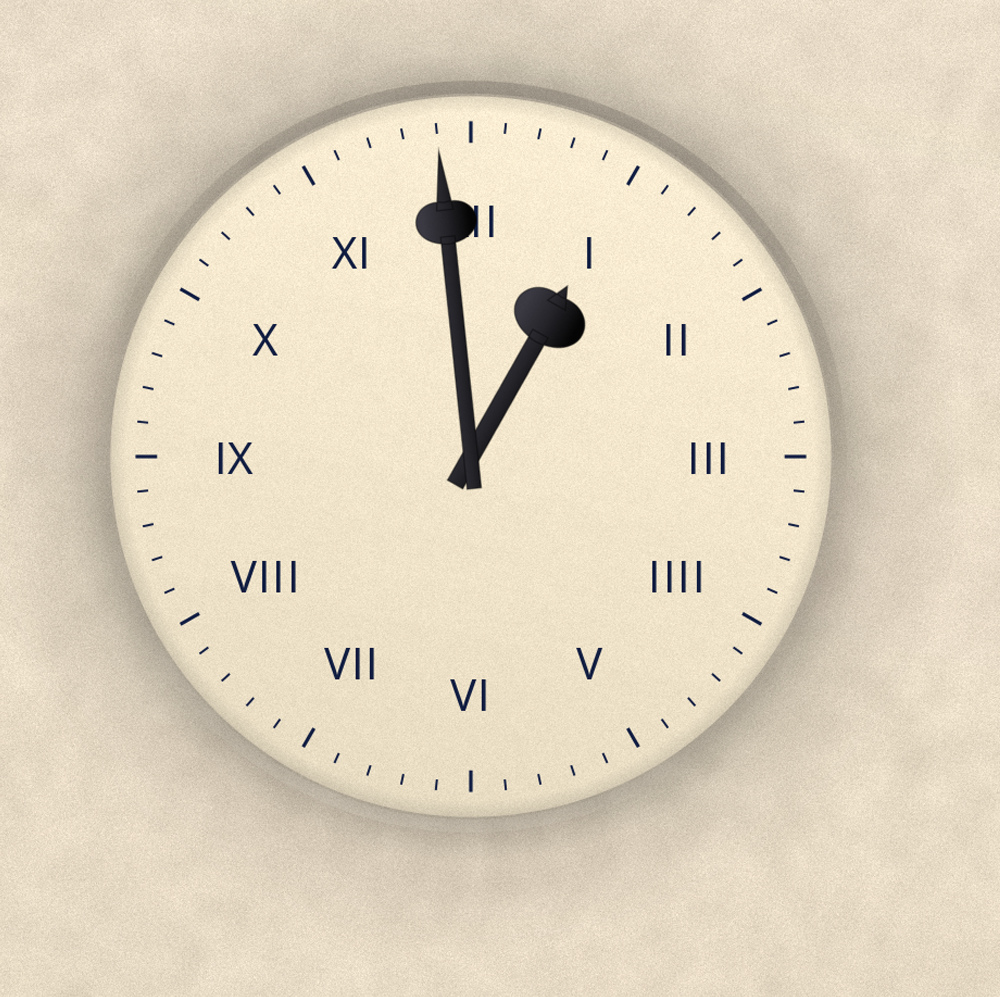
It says 12.59
